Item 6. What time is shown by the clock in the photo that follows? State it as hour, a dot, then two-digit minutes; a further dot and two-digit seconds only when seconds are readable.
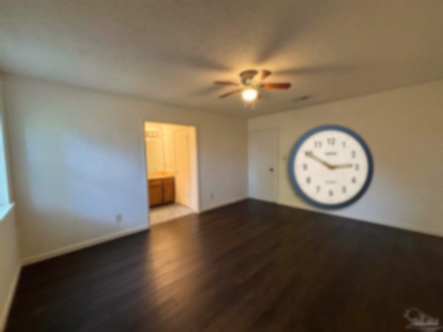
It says 2.50
